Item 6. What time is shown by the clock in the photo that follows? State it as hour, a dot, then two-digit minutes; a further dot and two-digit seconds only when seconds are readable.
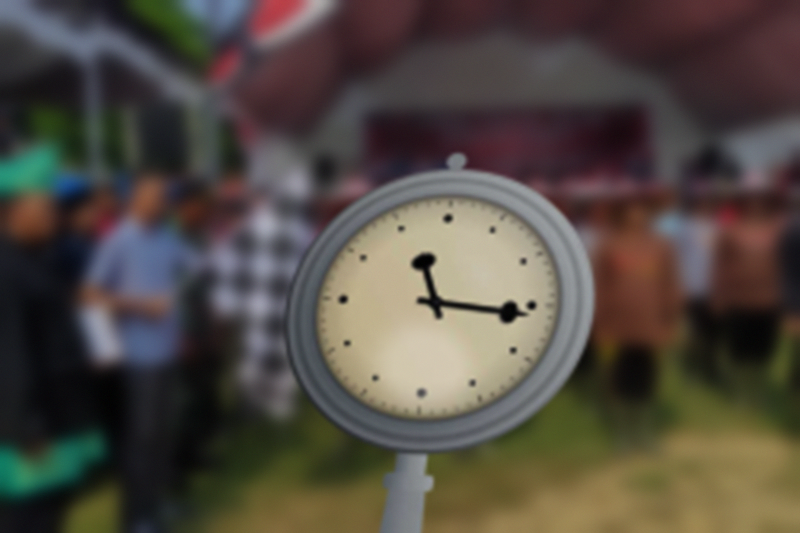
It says 11.16
